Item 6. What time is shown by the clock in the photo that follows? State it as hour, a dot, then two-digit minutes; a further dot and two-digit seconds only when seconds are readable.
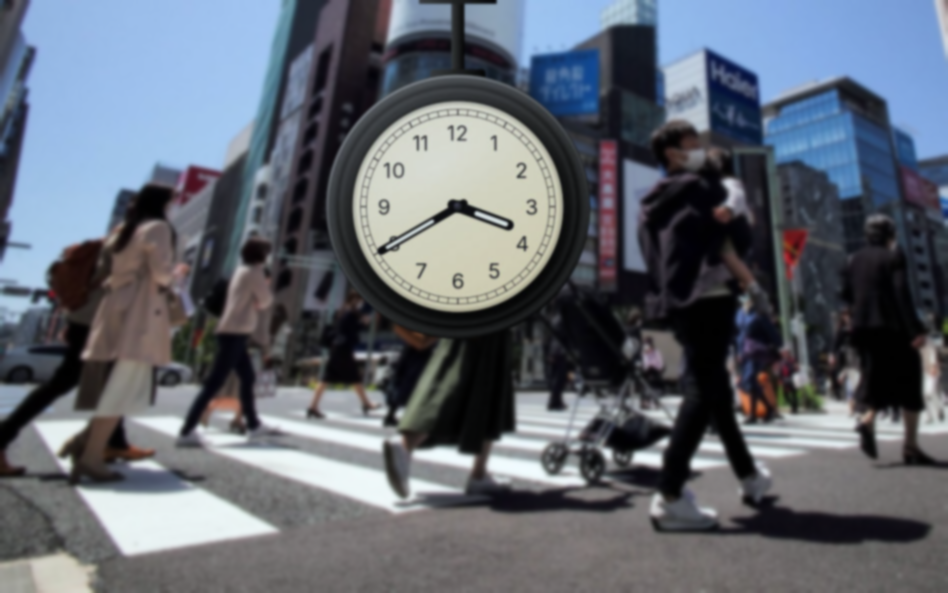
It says 3.40
